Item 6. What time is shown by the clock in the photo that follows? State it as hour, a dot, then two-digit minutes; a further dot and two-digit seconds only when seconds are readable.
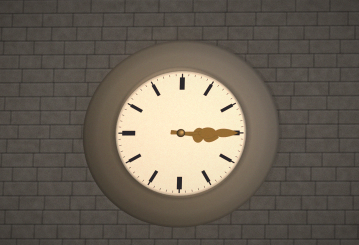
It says 3.15
